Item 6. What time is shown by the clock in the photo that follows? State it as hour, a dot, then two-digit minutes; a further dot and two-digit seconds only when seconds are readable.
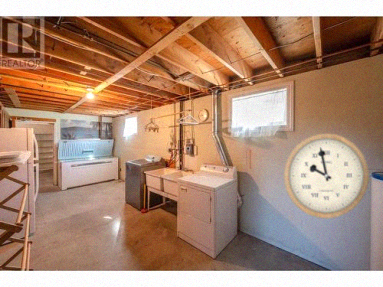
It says 9.58
